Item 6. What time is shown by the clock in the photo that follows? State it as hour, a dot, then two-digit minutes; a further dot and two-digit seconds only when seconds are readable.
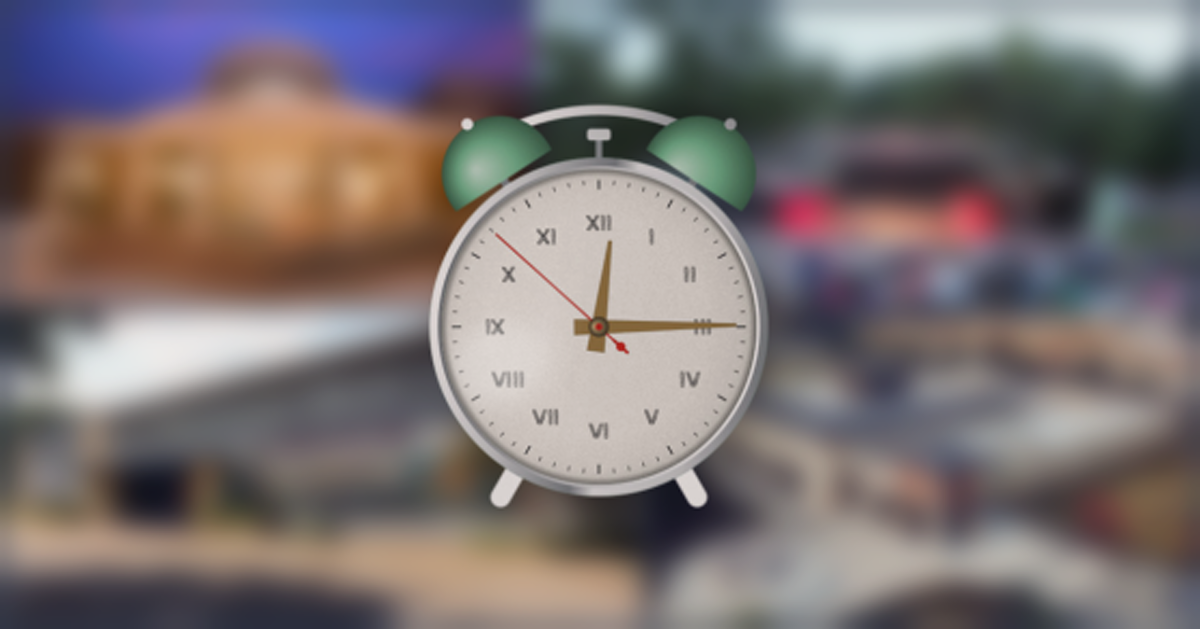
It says 12.14.52
